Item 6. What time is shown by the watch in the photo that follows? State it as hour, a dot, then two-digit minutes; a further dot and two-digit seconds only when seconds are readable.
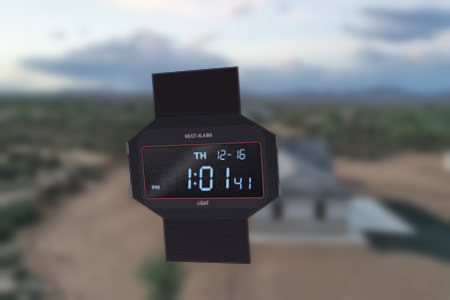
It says 1.01.41
